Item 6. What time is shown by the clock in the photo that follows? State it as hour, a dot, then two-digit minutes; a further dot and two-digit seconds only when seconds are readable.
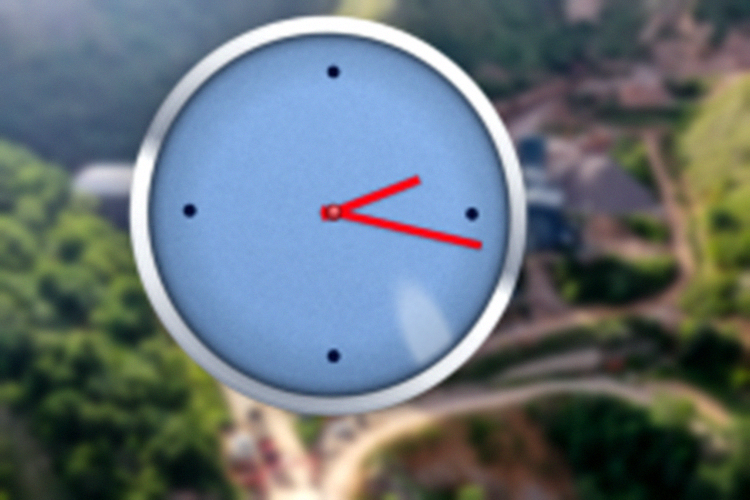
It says 2.17
